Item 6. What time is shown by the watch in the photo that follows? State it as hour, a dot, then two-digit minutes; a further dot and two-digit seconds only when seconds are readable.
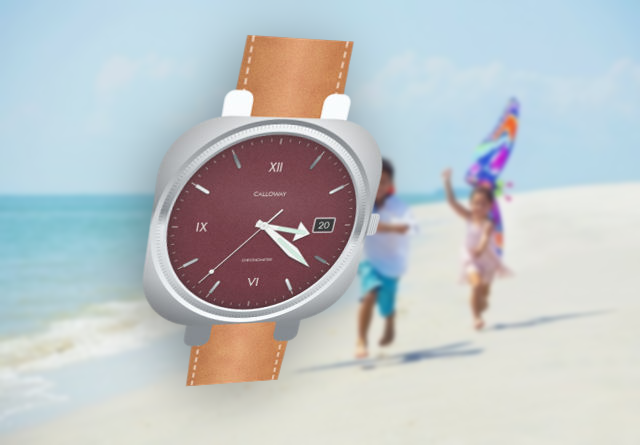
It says 3.21.37
